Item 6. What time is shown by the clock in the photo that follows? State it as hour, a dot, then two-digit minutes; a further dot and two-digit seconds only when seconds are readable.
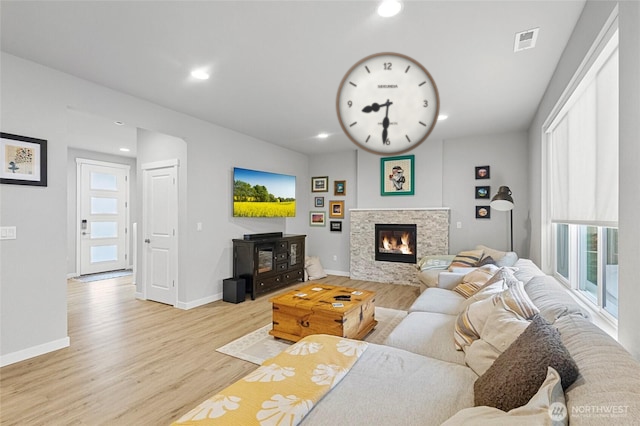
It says 8.31
